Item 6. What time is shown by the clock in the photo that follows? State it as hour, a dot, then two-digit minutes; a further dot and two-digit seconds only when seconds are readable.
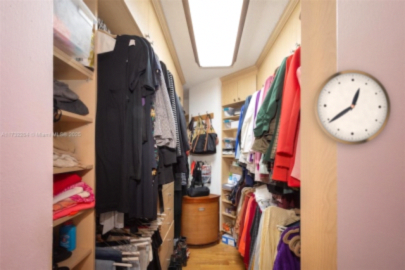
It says 12.39
